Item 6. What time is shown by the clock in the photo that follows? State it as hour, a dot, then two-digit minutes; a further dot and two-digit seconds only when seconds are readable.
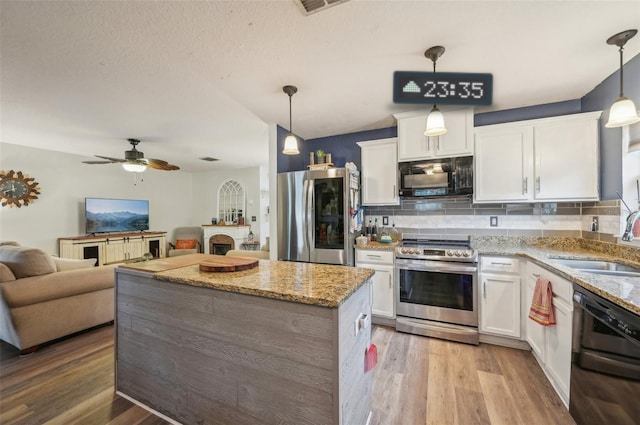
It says 23.35
